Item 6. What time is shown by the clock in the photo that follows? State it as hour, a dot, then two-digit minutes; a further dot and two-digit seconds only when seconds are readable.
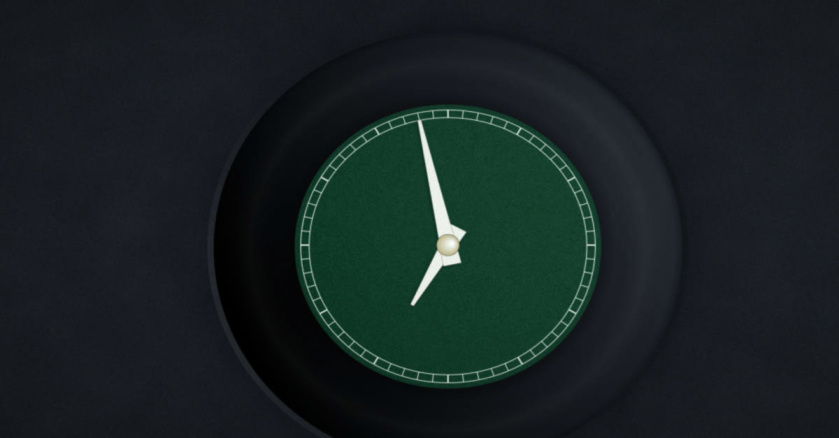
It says 6.58
